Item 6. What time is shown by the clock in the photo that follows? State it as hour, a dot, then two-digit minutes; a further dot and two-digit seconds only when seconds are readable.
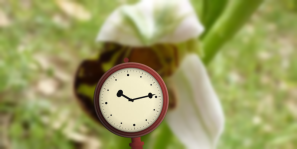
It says 10.14
